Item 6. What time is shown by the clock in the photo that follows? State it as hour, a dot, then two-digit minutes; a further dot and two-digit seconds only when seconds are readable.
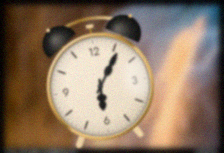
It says 6.06
